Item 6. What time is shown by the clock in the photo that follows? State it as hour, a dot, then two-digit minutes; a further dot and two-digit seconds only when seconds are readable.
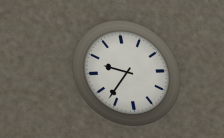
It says 9.37
